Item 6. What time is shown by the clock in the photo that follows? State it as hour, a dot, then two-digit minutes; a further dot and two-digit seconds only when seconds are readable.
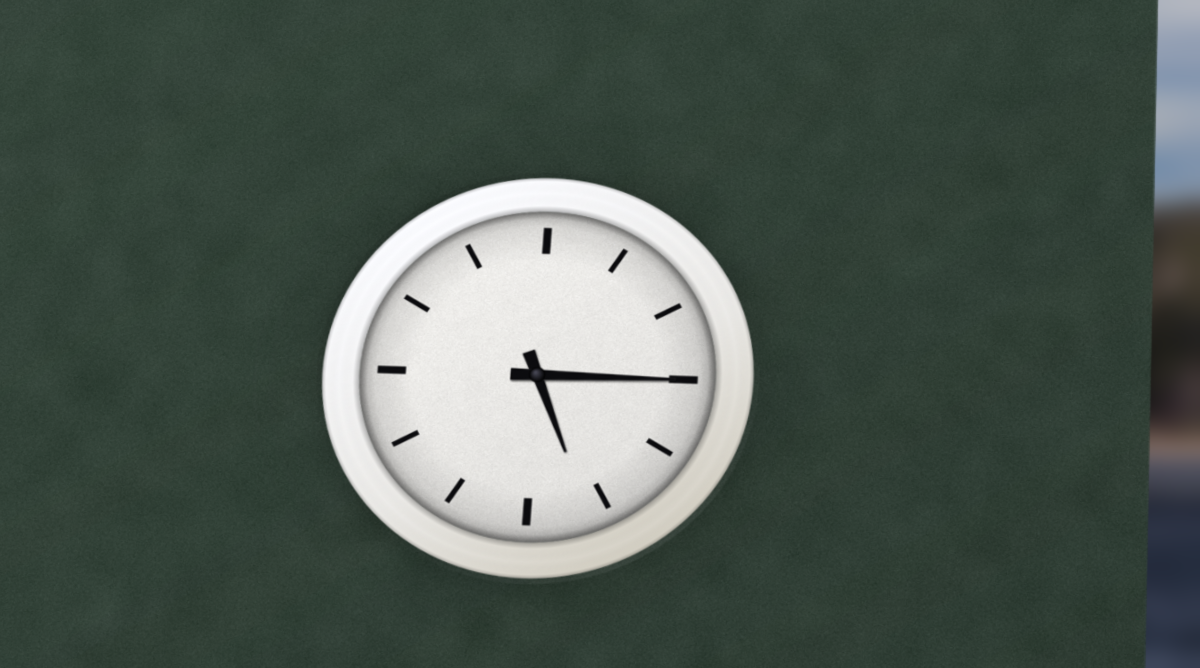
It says 5.15
